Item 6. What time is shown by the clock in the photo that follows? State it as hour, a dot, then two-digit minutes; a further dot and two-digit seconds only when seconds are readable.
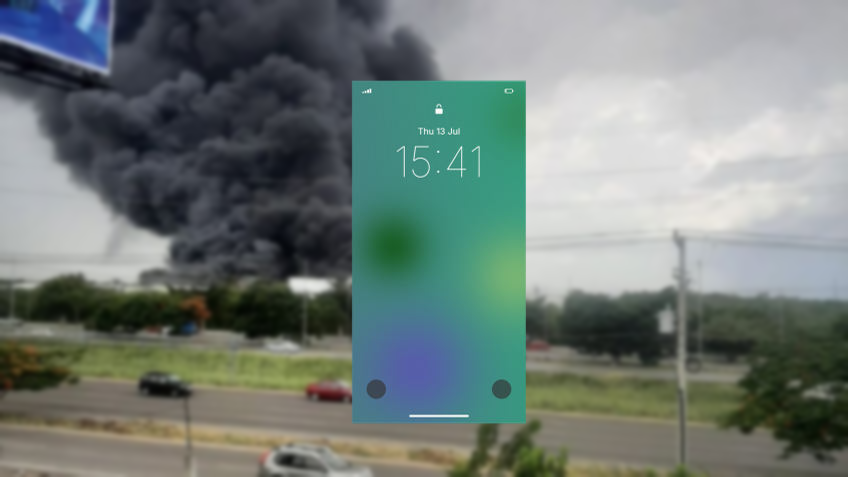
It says 15.41
